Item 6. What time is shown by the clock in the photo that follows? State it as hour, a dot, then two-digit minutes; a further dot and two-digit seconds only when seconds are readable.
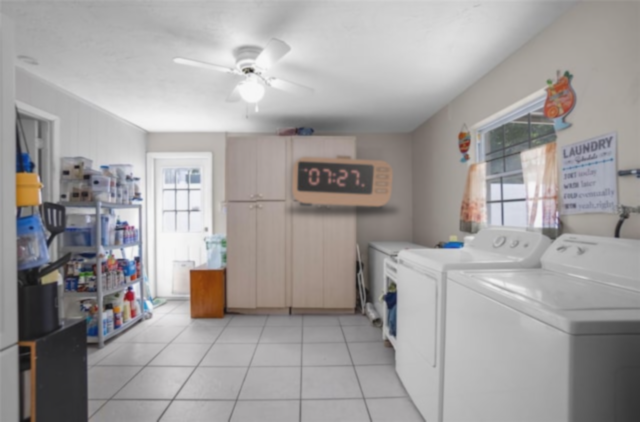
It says 7.27
